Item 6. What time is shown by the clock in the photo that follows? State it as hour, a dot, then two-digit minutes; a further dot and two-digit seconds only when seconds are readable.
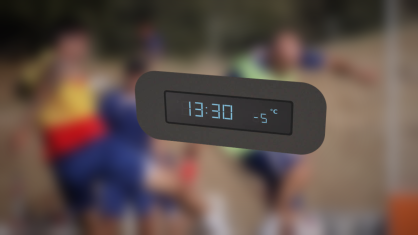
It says 13.30
